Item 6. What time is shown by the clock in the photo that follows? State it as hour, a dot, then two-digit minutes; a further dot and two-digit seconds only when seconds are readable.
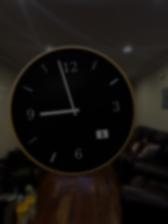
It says 8.58
